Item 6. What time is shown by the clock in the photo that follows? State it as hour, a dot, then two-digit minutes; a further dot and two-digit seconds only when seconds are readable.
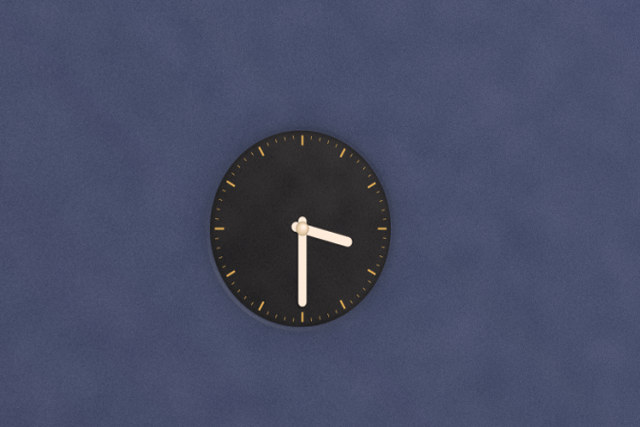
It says 3.30
